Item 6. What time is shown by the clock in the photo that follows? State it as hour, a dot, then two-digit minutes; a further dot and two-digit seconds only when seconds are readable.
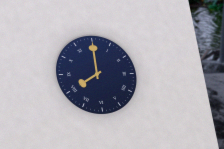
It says 8.00
